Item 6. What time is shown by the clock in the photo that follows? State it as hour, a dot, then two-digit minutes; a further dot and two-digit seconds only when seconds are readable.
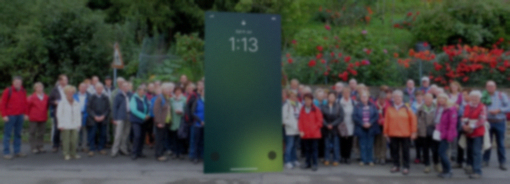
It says 1.13
